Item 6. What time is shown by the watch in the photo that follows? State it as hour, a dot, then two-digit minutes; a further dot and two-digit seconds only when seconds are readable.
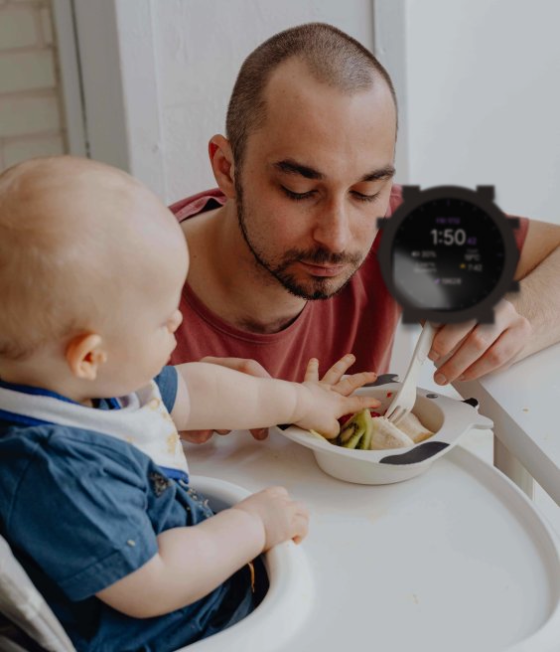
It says 1.50
